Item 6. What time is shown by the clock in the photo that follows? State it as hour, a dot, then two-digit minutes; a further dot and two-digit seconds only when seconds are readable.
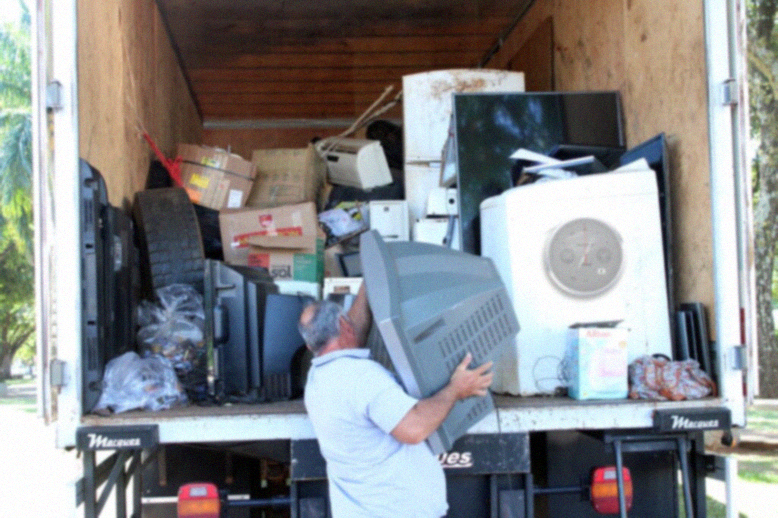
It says 7.04
